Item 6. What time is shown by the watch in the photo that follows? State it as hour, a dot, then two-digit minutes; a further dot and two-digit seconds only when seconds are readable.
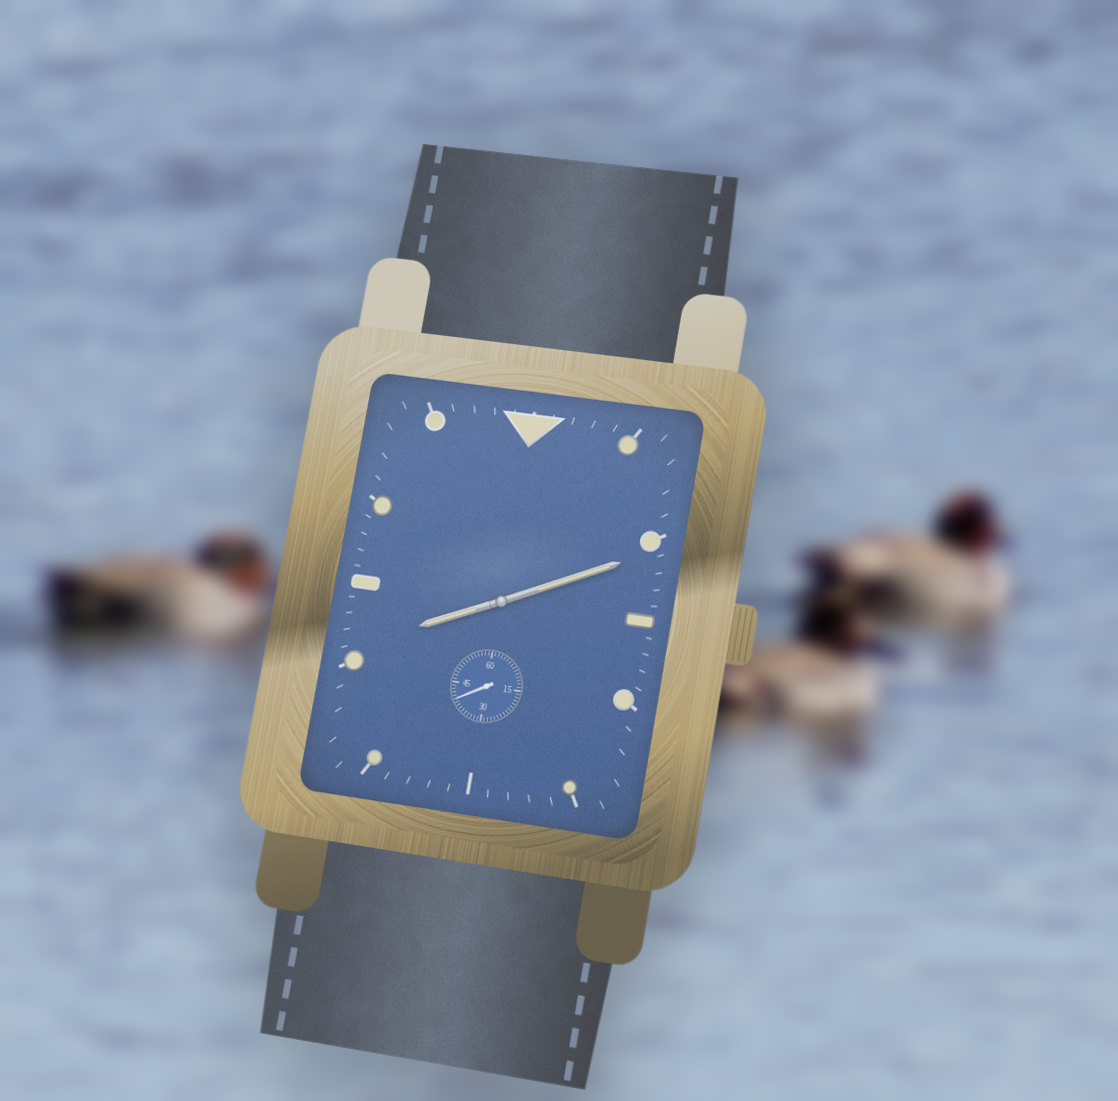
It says 8.10.40
